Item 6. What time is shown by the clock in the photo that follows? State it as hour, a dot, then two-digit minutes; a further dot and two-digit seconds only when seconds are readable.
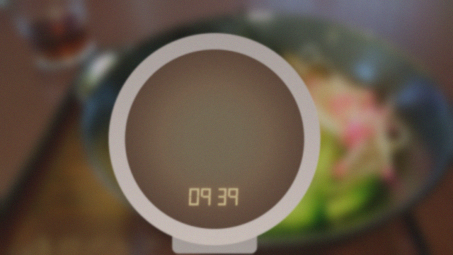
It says 9.39
